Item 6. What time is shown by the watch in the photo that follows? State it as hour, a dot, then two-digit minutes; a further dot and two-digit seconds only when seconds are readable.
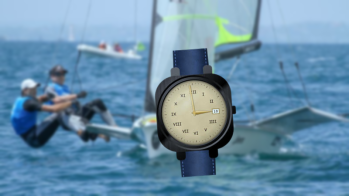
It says 2.59
